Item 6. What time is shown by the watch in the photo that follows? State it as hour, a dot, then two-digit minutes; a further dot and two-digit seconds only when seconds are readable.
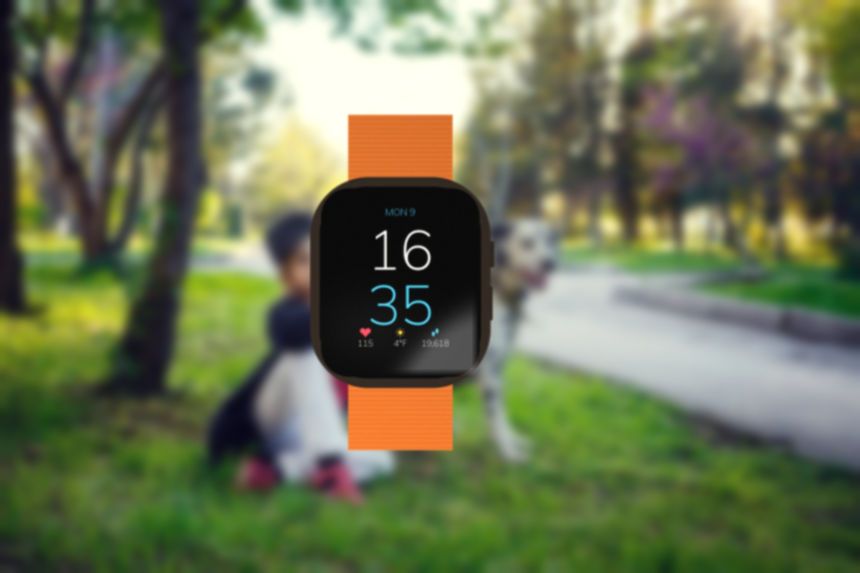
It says 16.35
